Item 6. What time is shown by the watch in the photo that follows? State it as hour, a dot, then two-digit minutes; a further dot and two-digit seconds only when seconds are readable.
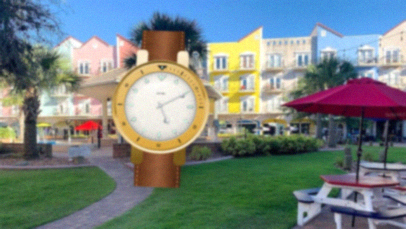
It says 5.10
